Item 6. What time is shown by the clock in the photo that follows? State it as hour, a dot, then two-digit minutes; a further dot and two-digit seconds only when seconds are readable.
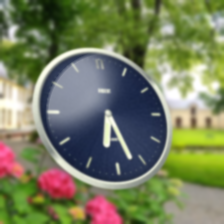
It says 6.27
